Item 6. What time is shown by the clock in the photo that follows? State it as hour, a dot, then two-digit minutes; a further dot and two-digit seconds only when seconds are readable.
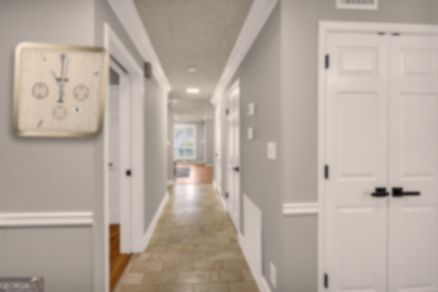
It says 11.01
